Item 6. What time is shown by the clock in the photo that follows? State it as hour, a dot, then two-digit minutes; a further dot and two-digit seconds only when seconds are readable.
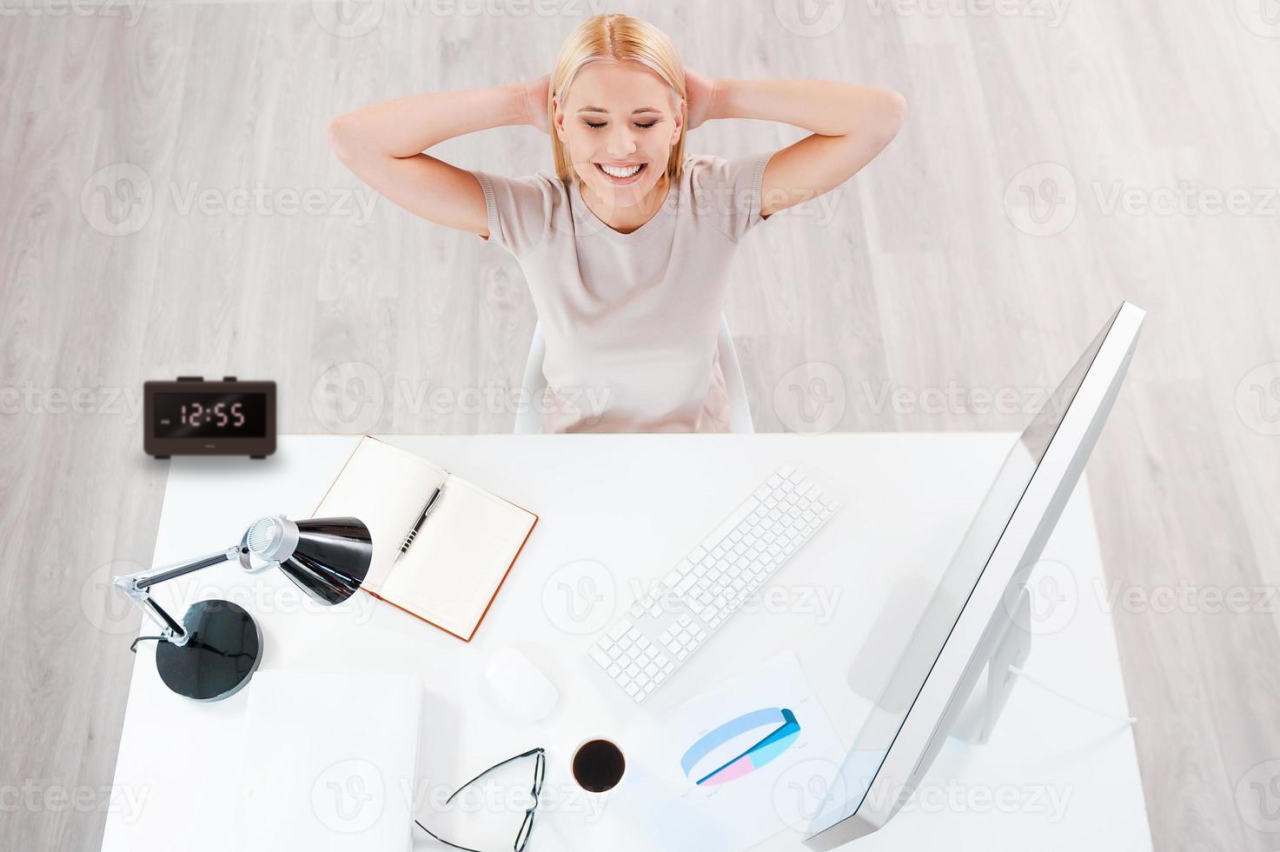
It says 12.55
